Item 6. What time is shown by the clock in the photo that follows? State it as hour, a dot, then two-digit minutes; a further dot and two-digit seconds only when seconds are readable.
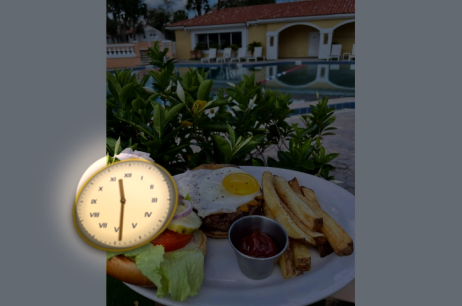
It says 11.29
